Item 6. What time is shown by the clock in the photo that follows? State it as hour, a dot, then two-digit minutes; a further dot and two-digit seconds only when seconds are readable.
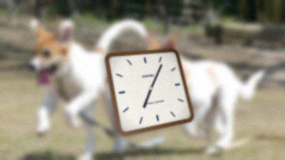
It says 7.06
